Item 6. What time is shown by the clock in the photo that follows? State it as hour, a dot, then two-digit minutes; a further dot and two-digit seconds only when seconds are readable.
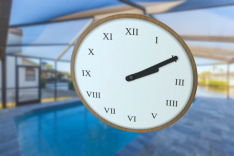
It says 2.10
